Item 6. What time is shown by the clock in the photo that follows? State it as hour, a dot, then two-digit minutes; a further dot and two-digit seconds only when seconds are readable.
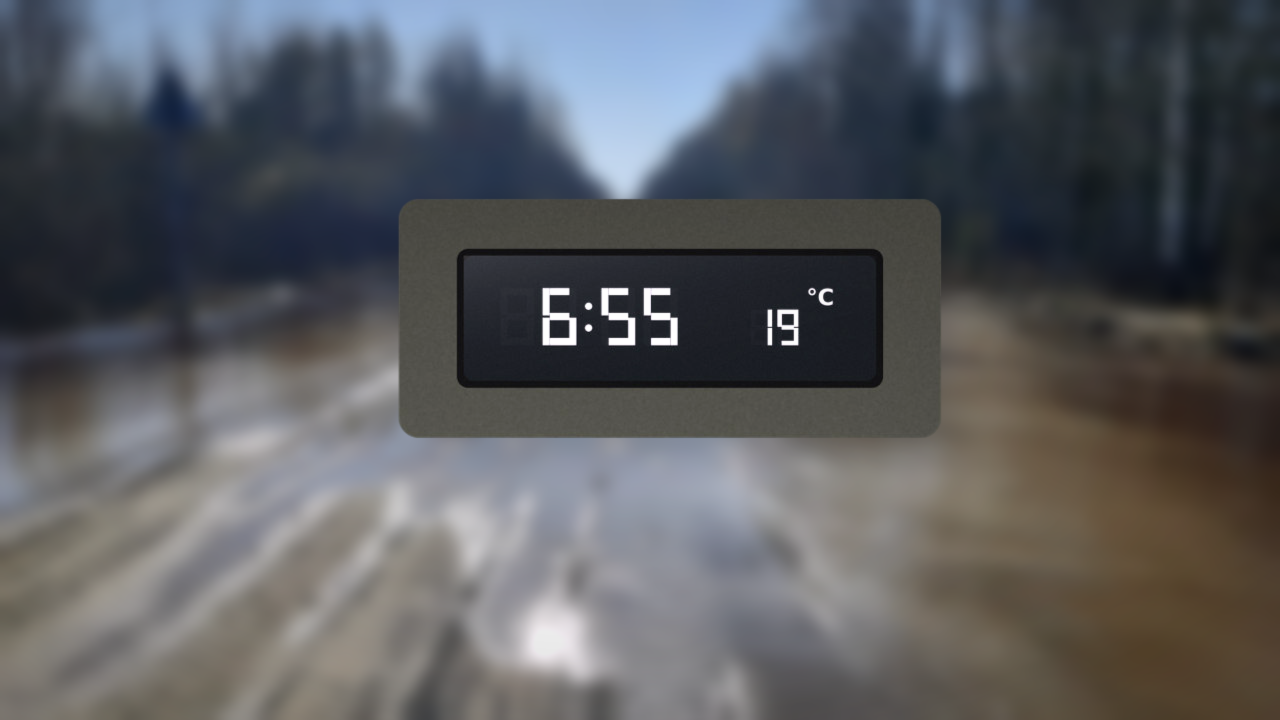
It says 6.55
